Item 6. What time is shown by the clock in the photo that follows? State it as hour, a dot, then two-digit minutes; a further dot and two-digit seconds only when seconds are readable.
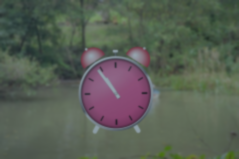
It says 10.54
